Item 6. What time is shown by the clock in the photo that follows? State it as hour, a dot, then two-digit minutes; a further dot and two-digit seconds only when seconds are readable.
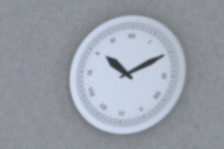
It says 10.10
